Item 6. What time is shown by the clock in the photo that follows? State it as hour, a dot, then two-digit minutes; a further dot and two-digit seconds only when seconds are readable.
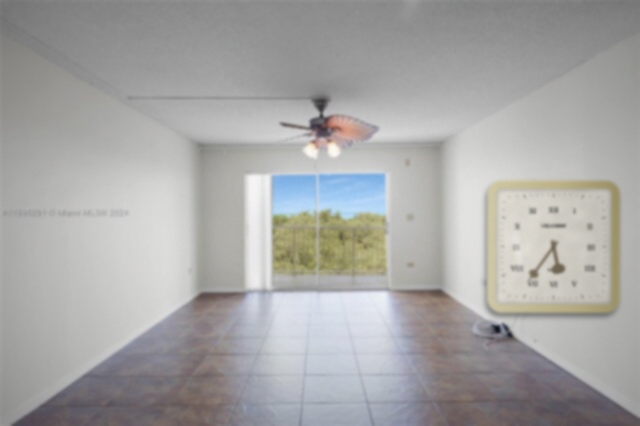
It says 5.36
